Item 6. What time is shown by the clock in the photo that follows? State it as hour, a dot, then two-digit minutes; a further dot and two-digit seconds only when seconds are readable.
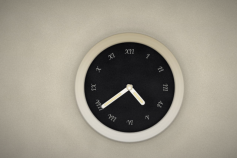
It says 4.39
